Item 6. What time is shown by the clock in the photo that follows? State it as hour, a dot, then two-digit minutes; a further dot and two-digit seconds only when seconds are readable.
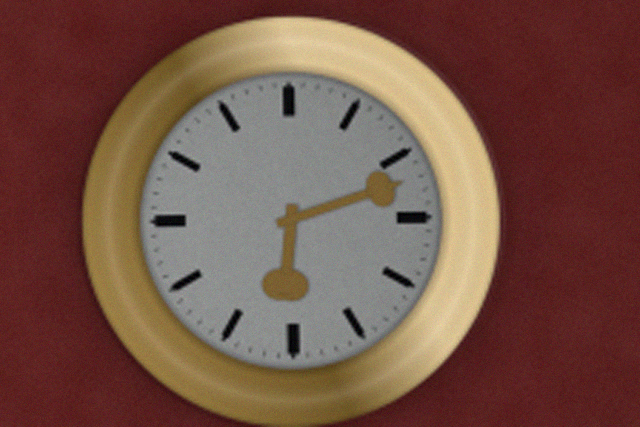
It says 6.12
